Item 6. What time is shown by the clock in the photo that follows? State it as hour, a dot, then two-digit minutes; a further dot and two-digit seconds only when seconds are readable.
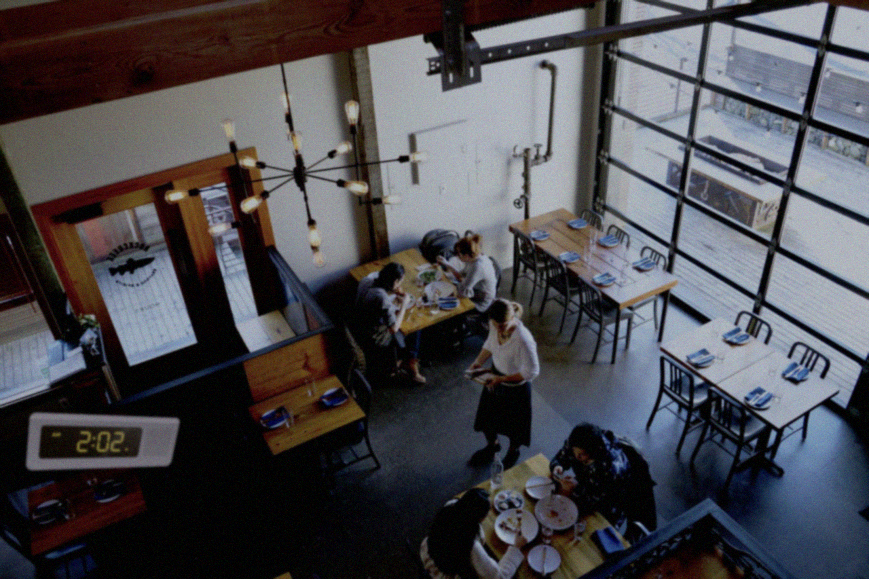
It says 2.02
